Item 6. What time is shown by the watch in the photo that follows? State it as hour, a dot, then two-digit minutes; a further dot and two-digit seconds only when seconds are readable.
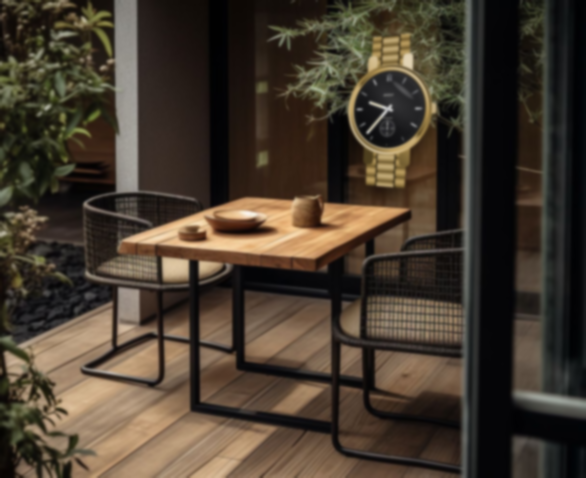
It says 9.37
